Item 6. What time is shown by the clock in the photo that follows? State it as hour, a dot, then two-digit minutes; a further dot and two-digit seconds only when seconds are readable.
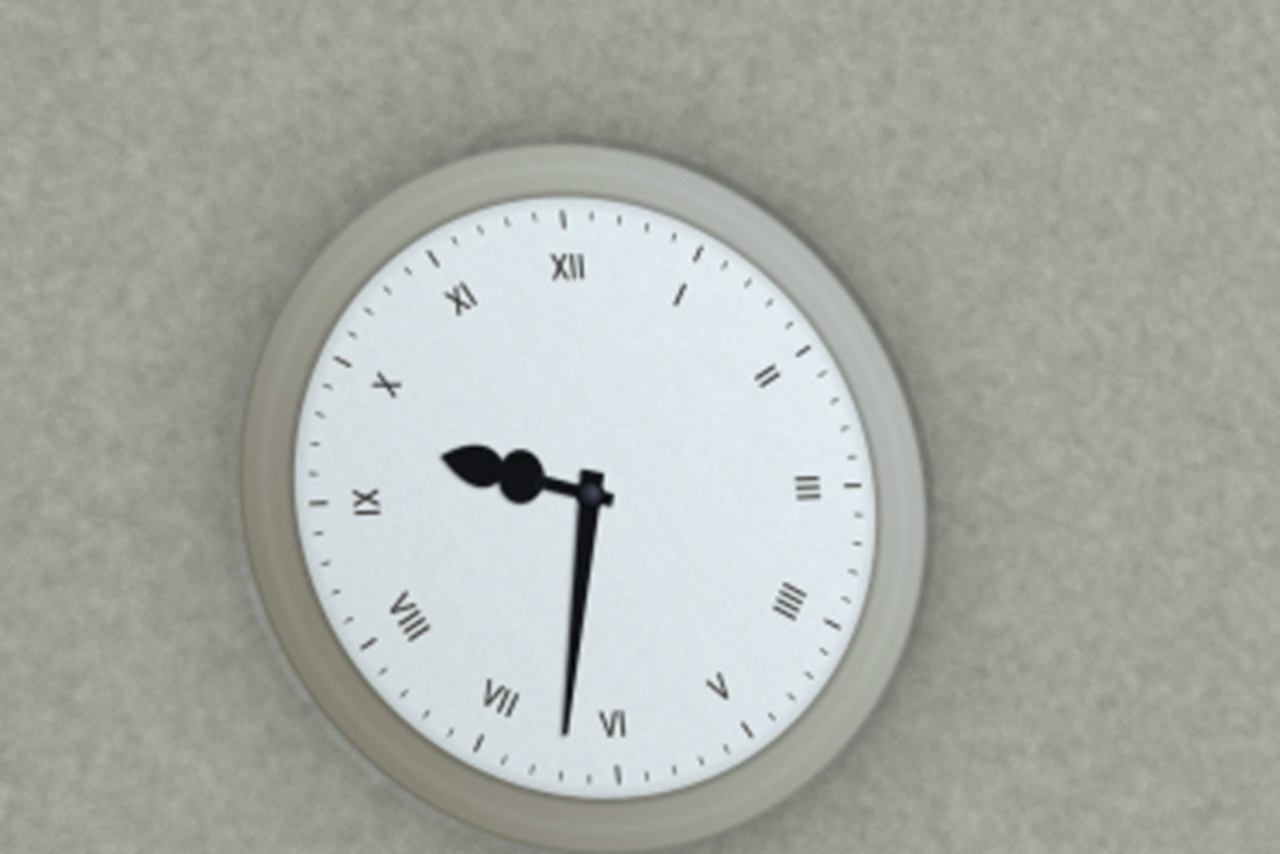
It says 9.32
